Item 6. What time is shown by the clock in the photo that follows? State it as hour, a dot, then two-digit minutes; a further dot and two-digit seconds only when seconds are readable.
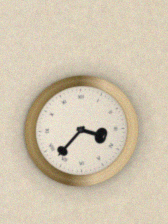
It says 3.37
